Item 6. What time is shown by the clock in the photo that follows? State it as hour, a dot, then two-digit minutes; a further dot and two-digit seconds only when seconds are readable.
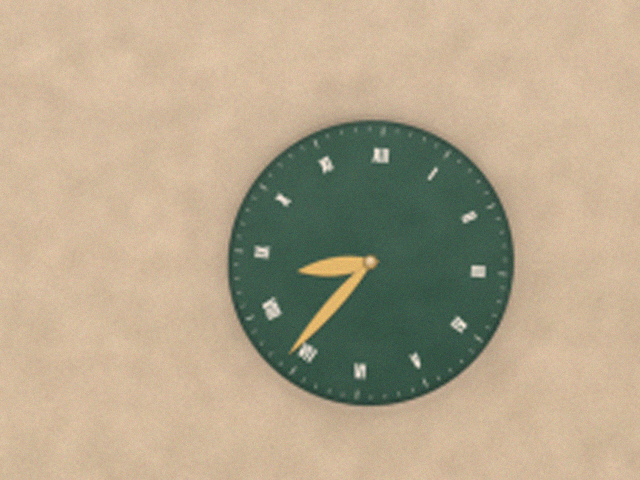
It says 8.36
